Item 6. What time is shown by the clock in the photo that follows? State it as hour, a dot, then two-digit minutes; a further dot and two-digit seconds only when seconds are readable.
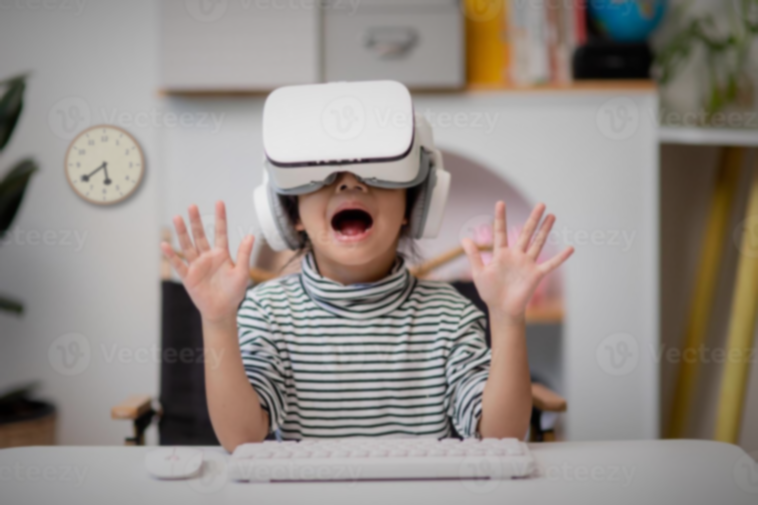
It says 5.39
